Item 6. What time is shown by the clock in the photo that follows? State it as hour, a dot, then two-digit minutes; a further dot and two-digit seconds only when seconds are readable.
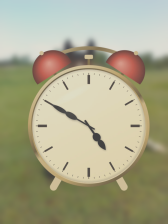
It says 4.50
